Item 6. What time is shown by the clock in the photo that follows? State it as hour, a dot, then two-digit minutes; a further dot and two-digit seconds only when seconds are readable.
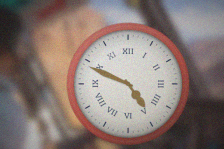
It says 4.49
